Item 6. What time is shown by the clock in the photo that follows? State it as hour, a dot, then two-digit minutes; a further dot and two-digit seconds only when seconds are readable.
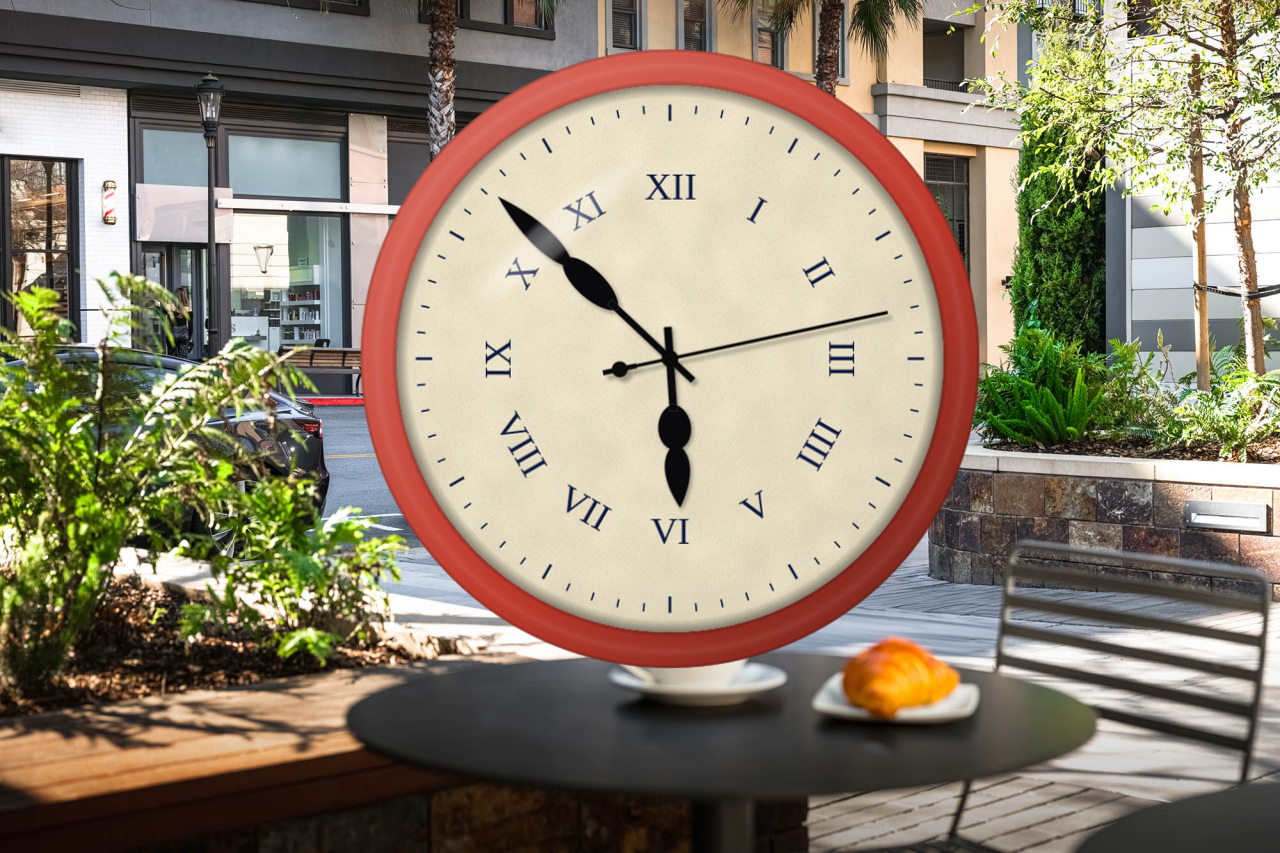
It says 5.52.13
